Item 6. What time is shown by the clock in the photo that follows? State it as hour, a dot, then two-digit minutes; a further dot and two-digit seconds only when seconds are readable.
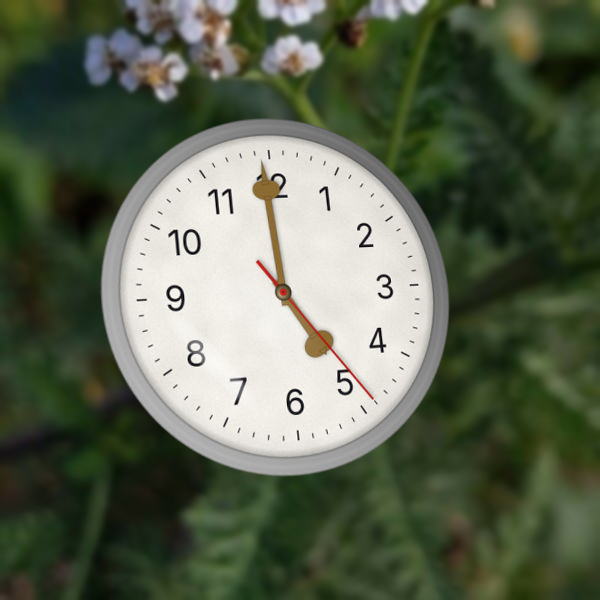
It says 4.59.24
